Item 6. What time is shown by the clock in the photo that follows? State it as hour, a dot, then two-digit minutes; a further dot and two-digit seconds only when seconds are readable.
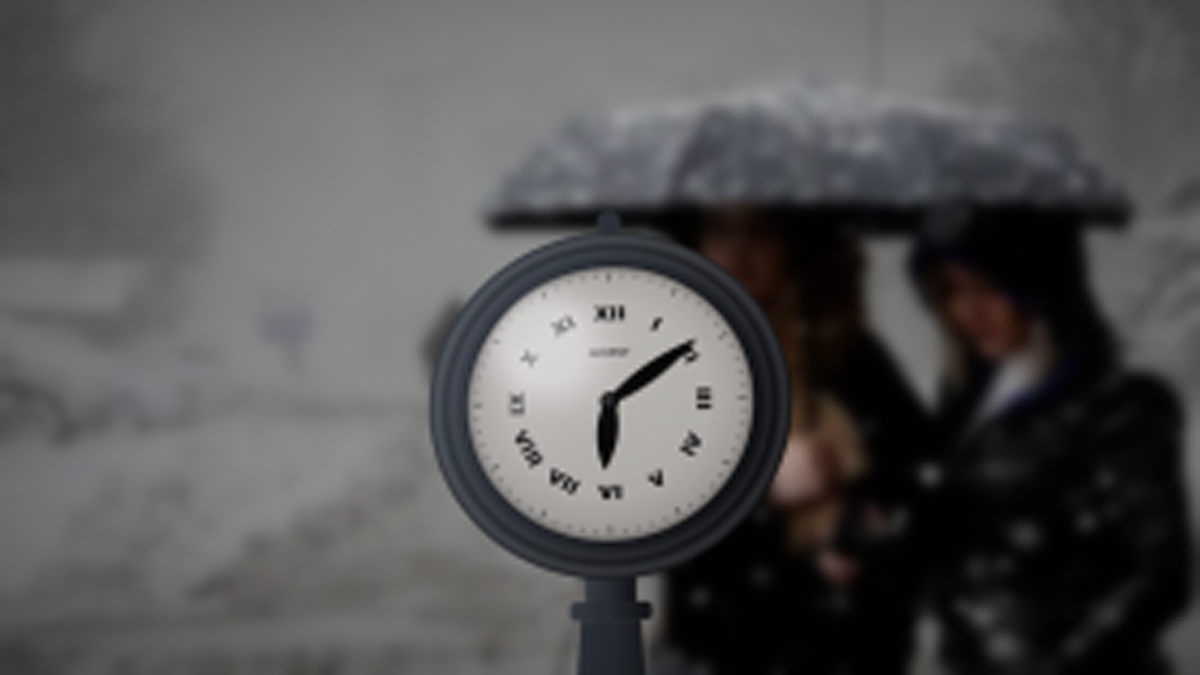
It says 6.09
